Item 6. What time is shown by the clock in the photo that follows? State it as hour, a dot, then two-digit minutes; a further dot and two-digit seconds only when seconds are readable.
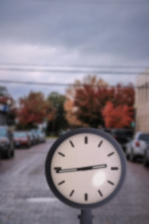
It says 2.44
